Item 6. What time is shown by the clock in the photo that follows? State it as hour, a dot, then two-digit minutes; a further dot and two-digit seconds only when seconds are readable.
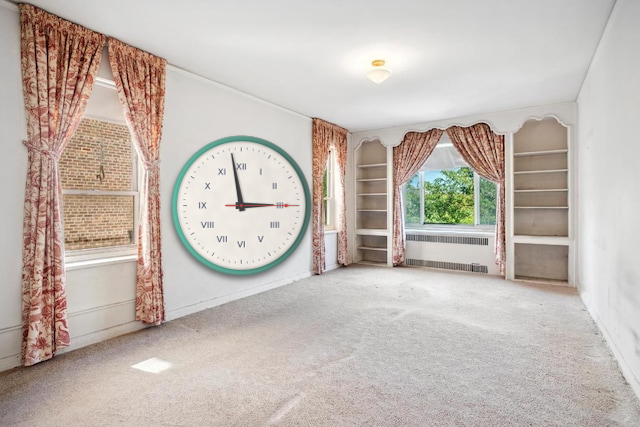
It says 2.58.15
